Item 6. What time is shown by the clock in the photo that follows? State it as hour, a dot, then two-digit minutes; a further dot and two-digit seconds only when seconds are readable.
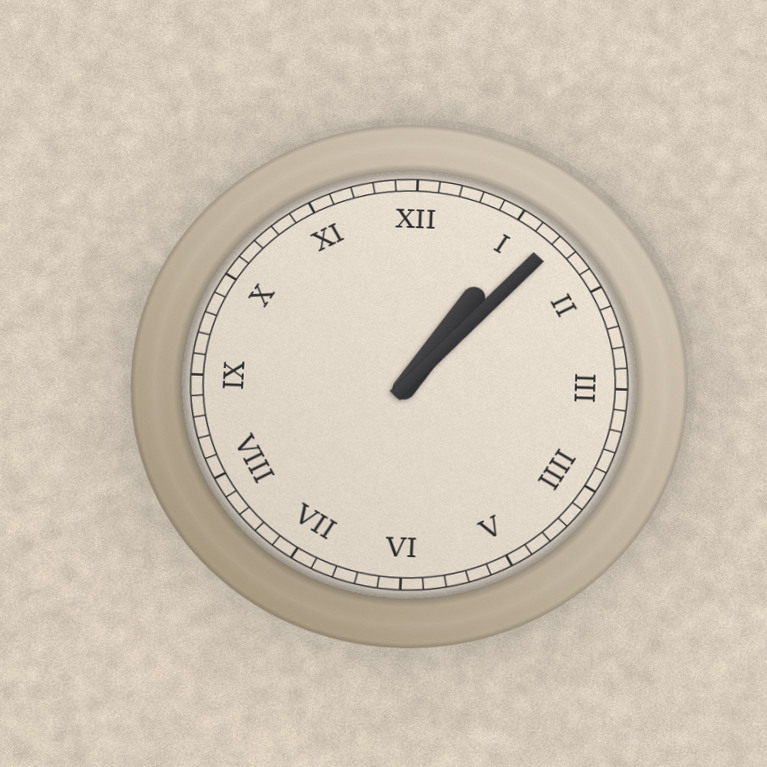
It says 1.07
